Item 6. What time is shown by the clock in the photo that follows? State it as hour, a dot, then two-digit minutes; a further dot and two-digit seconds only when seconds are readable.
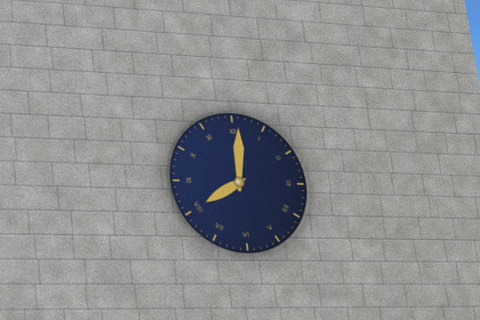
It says 8.01
